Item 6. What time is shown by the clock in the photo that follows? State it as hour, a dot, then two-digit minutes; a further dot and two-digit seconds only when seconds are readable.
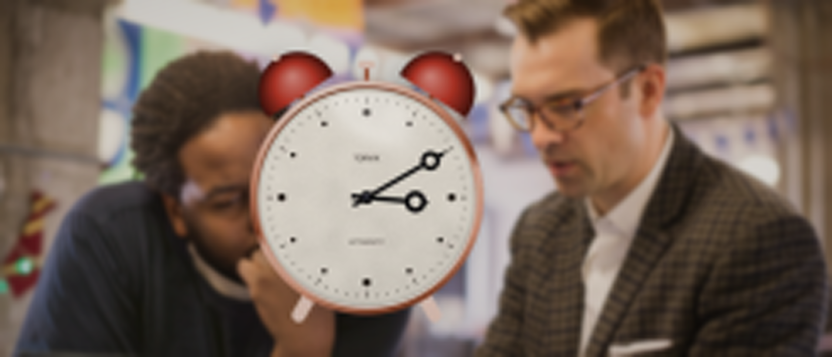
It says 3.10
